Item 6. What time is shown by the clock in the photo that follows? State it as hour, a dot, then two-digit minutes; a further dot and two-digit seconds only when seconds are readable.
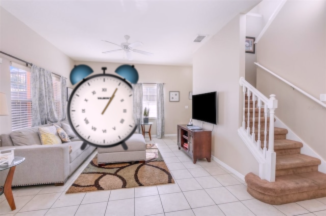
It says 1.05
